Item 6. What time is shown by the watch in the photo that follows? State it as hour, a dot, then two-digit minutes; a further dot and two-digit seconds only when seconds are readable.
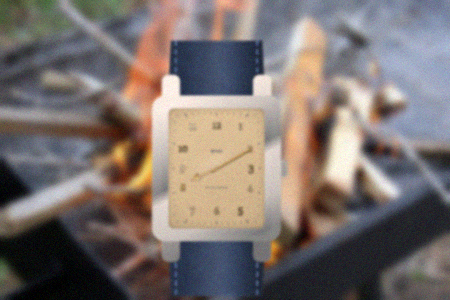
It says 8.10
